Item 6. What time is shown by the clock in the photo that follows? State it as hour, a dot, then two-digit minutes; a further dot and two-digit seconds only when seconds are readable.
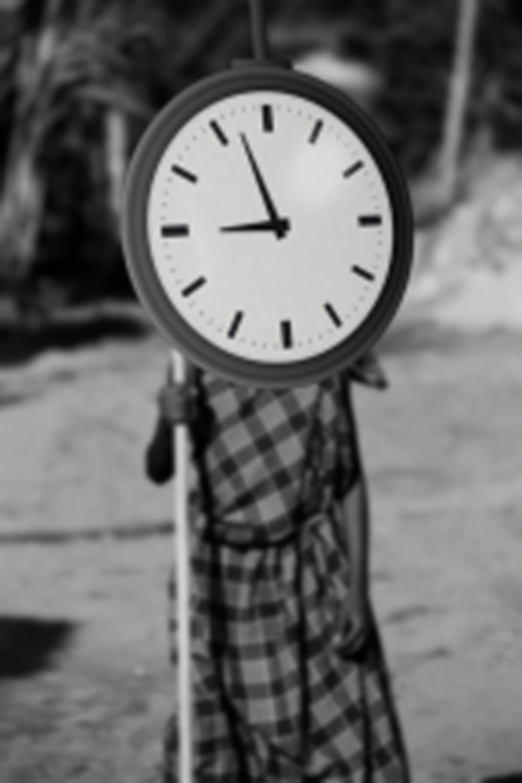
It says 8.57
